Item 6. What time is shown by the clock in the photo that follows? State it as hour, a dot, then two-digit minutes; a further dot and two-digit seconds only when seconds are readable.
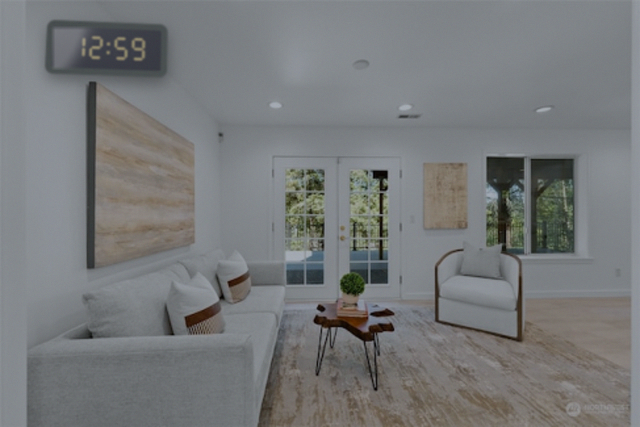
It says 12.59
